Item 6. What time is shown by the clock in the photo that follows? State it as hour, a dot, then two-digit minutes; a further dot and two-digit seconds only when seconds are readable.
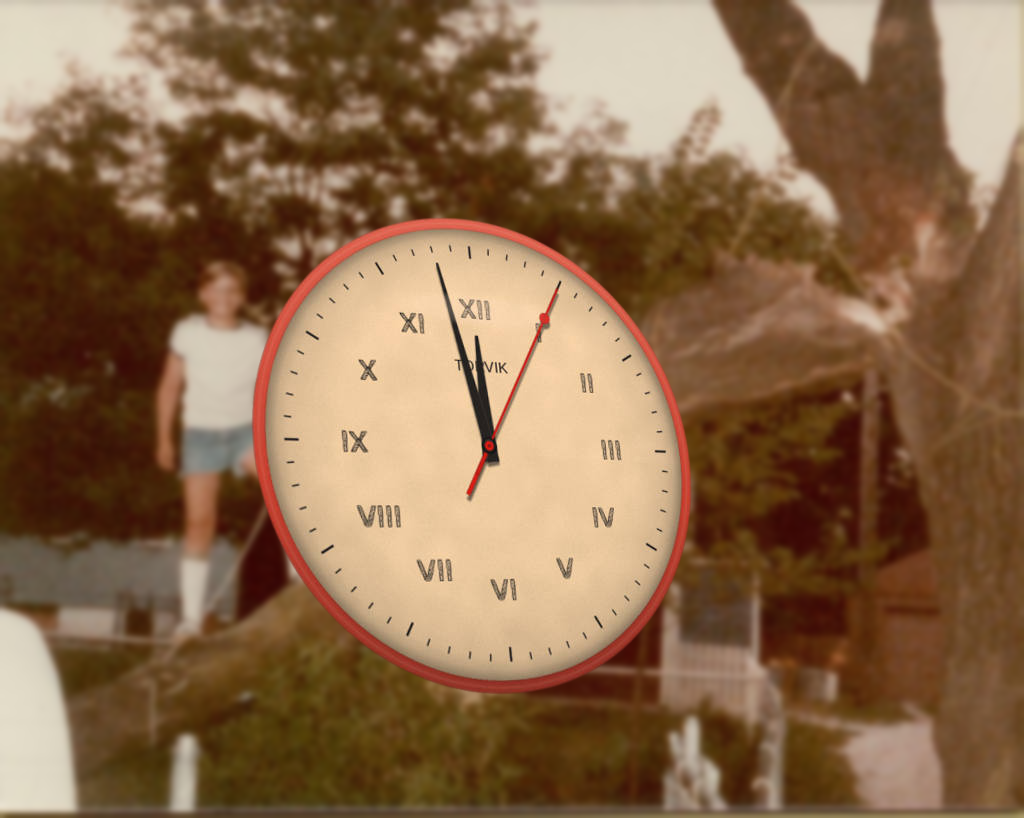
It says 11.58.05
